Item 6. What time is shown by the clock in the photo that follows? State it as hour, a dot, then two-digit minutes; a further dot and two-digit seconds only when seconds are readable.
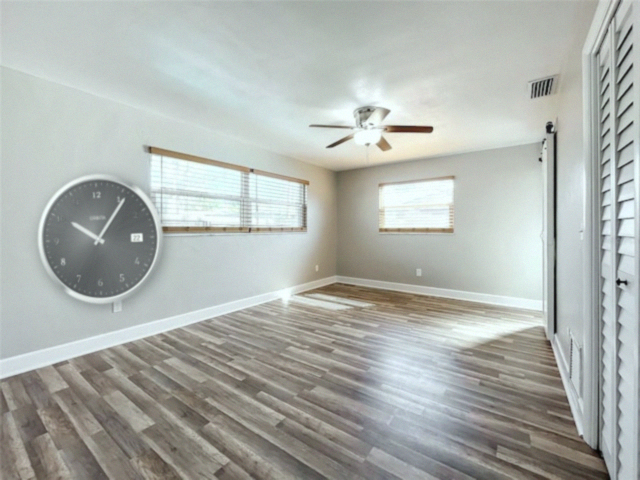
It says 10.06
